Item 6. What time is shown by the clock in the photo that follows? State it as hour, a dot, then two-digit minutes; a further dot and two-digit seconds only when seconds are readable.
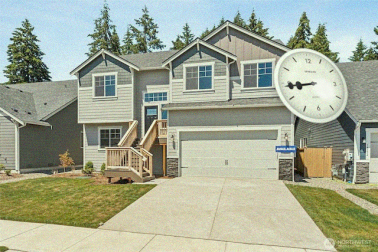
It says 8.44
